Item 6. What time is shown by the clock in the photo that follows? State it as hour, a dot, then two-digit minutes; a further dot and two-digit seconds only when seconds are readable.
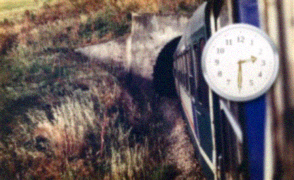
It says 2.30
